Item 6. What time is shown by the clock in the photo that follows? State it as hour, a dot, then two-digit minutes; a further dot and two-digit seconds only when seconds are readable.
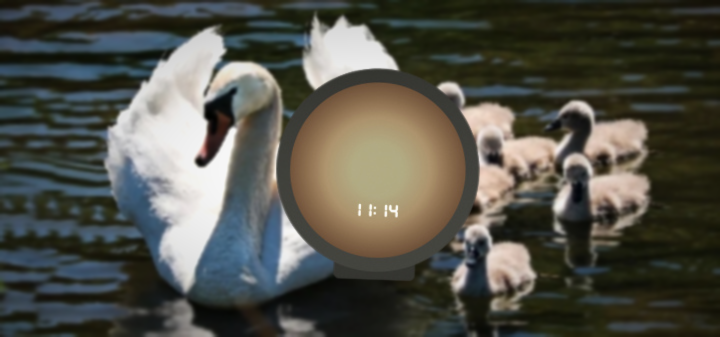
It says 11.14
